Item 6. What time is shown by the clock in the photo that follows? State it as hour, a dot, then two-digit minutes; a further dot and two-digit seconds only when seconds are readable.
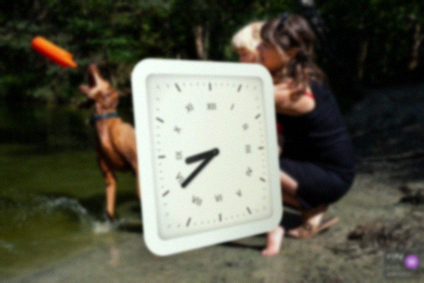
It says 8.39
